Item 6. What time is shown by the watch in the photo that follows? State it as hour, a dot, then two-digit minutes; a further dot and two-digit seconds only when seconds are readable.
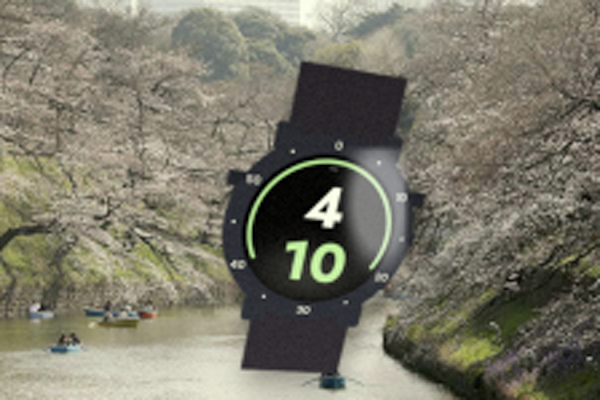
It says 4.10
